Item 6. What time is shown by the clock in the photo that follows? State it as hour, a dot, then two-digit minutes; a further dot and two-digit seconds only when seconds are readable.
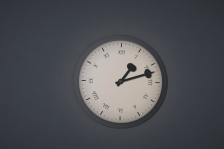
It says 1.12
